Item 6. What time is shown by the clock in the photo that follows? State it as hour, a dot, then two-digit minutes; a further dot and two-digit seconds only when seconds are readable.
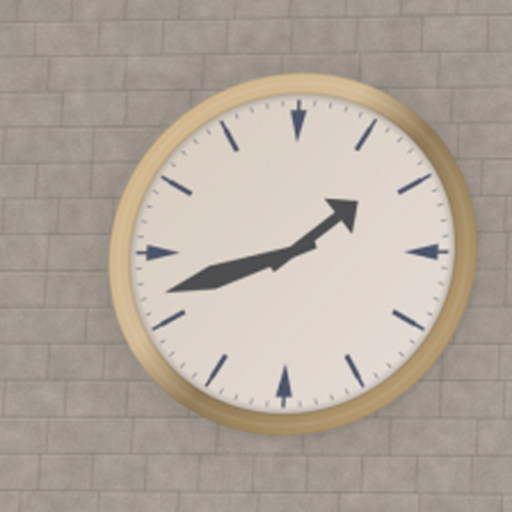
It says 1.42
